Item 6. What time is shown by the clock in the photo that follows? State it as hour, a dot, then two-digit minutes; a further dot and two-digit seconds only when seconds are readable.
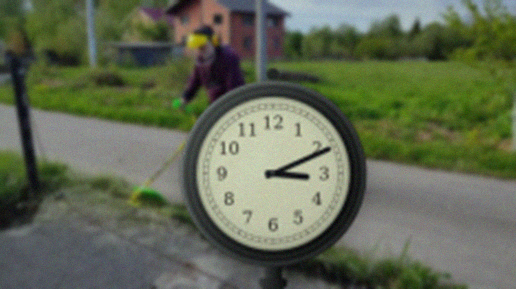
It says 3.11
